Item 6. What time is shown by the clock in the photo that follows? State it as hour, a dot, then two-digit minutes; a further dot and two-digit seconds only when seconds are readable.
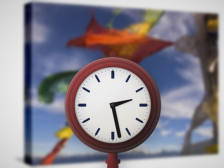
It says 2.28
